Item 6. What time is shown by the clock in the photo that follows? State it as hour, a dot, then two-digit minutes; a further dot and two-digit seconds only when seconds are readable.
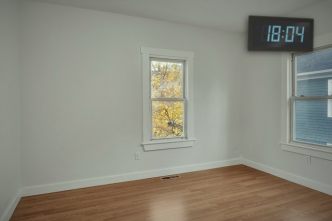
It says 18.04
